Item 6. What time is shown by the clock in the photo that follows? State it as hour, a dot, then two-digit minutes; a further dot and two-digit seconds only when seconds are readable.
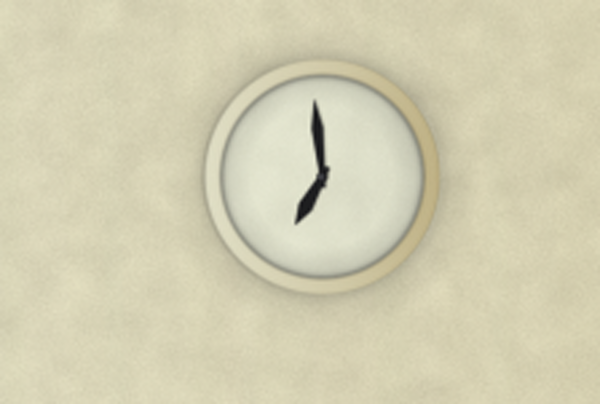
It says 6.59
